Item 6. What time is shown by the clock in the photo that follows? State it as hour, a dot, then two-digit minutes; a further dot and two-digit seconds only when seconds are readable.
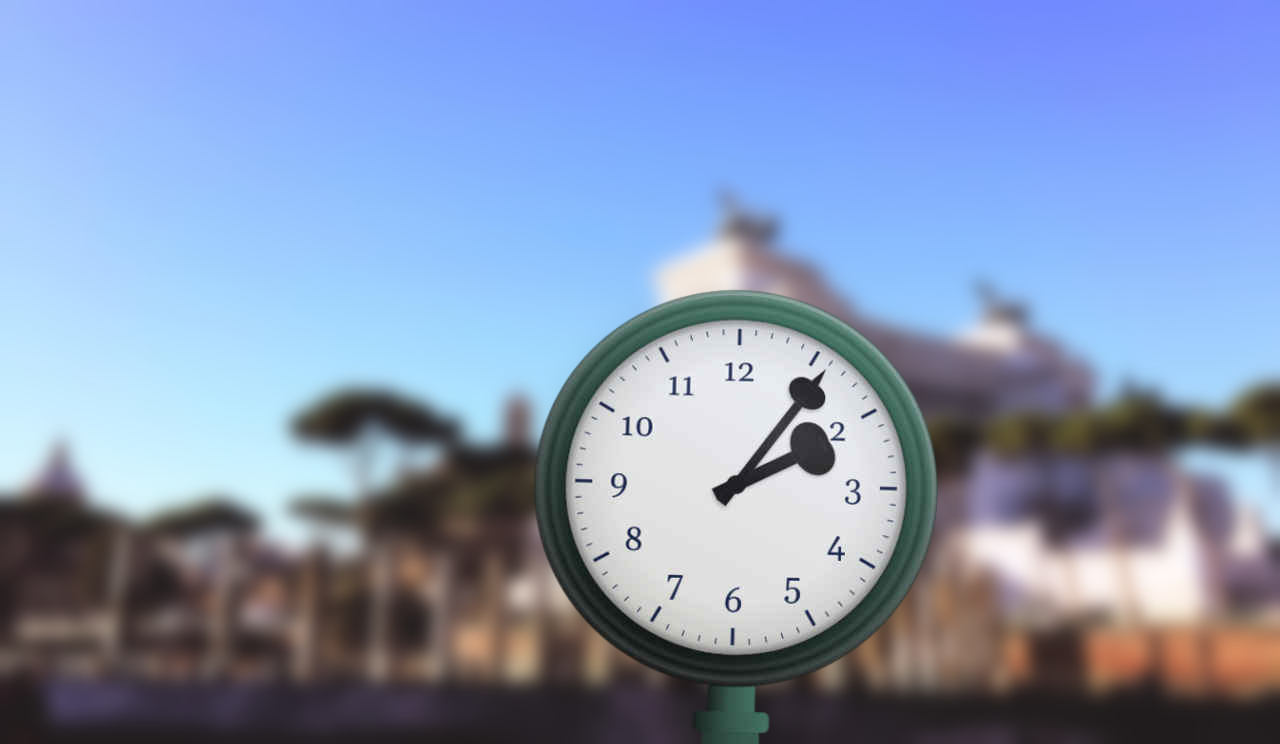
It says 2.06
